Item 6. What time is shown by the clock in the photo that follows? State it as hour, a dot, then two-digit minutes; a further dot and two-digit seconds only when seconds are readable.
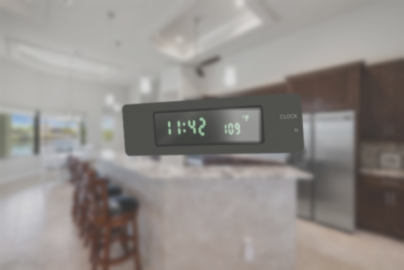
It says 11.42
